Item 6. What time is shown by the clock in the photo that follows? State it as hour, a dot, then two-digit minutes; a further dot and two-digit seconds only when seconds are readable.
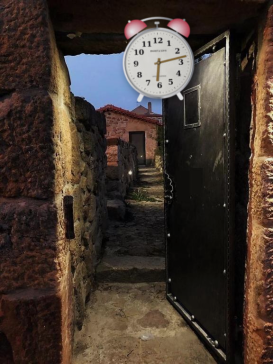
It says 6.13
